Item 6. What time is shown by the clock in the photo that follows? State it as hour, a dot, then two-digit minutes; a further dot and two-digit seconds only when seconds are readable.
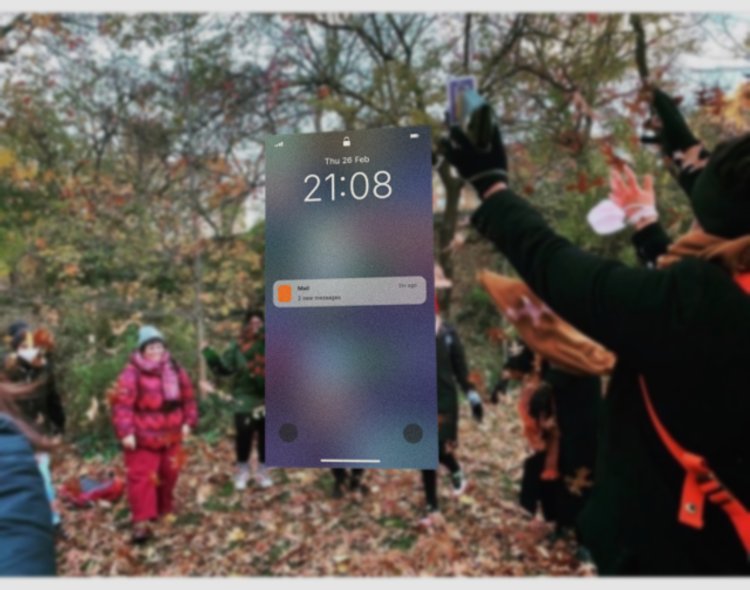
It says 21.08
